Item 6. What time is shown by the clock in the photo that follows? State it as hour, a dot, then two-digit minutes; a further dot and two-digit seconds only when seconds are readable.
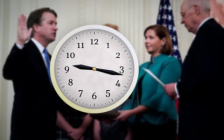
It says 9.17
